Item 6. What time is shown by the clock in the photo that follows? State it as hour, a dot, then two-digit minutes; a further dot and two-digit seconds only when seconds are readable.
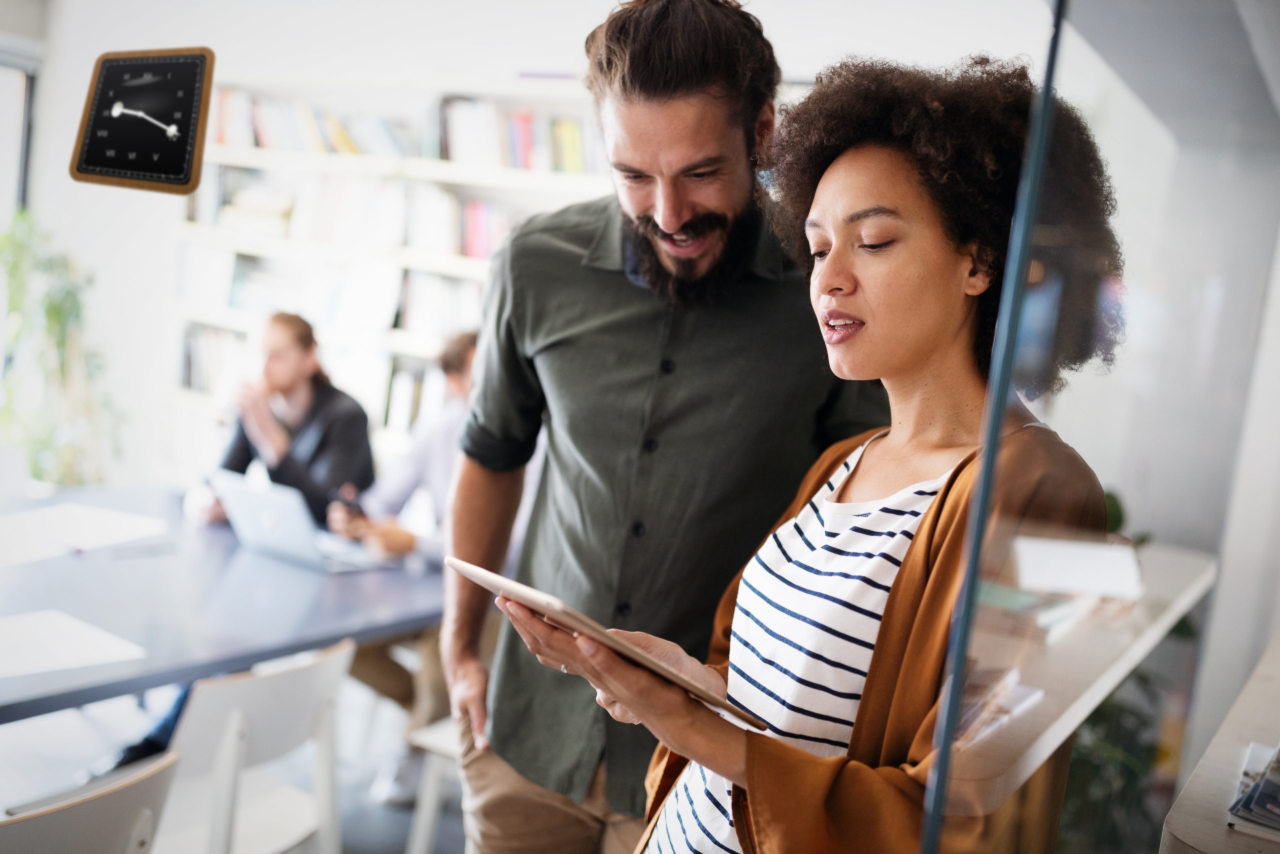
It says 9.19
